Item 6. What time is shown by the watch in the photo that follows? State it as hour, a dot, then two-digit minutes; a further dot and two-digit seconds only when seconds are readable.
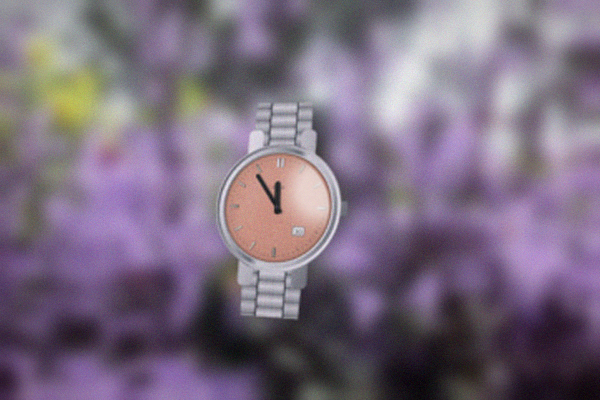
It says 11.54
